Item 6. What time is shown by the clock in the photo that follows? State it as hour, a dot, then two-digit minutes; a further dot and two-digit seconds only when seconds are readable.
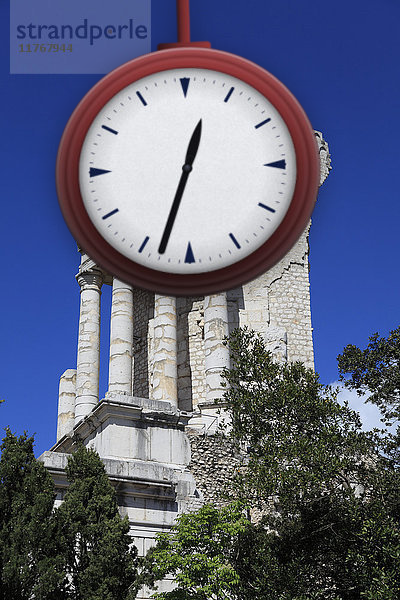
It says 12.33
